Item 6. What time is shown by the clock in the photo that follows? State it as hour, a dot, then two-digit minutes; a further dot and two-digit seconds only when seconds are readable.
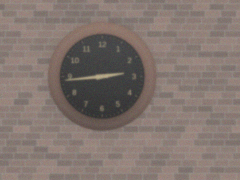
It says 2.44
